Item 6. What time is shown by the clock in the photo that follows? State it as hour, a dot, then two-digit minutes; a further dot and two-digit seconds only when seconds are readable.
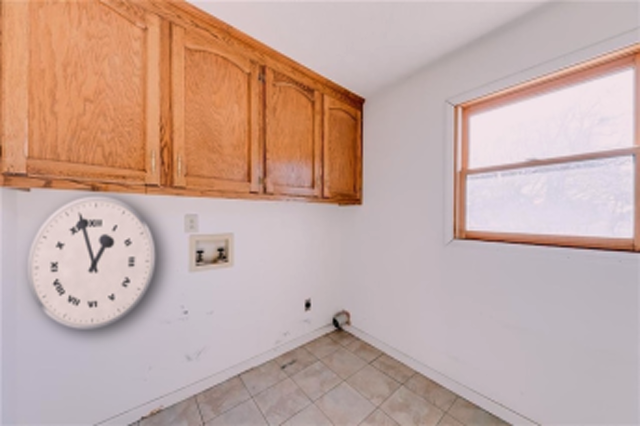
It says 12.57
